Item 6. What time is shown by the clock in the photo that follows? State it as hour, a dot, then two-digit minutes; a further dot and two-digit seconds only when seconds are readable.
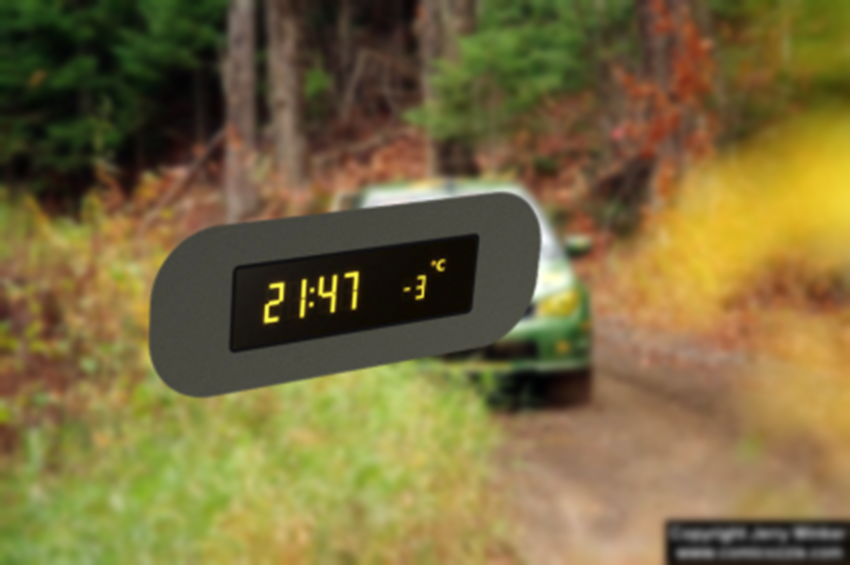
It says 21.47
